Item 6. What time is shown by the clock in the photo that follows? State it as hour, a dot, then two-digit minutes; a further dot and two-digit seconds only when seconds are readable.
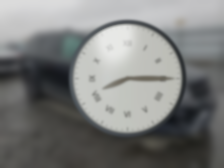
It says 8.15
